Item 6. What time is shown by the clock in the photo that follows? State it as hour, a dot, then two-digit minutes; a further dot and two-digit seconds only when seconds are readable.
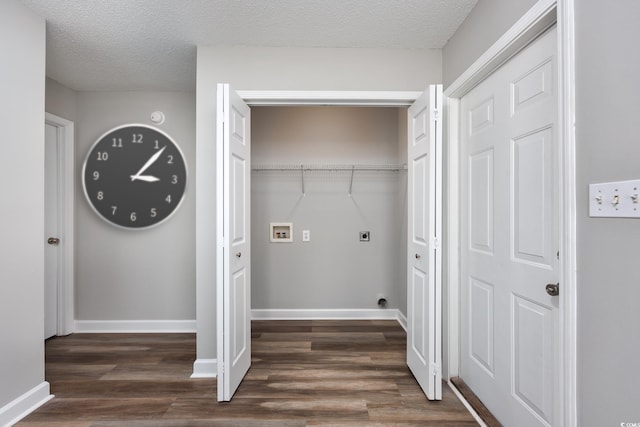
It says 3.07
